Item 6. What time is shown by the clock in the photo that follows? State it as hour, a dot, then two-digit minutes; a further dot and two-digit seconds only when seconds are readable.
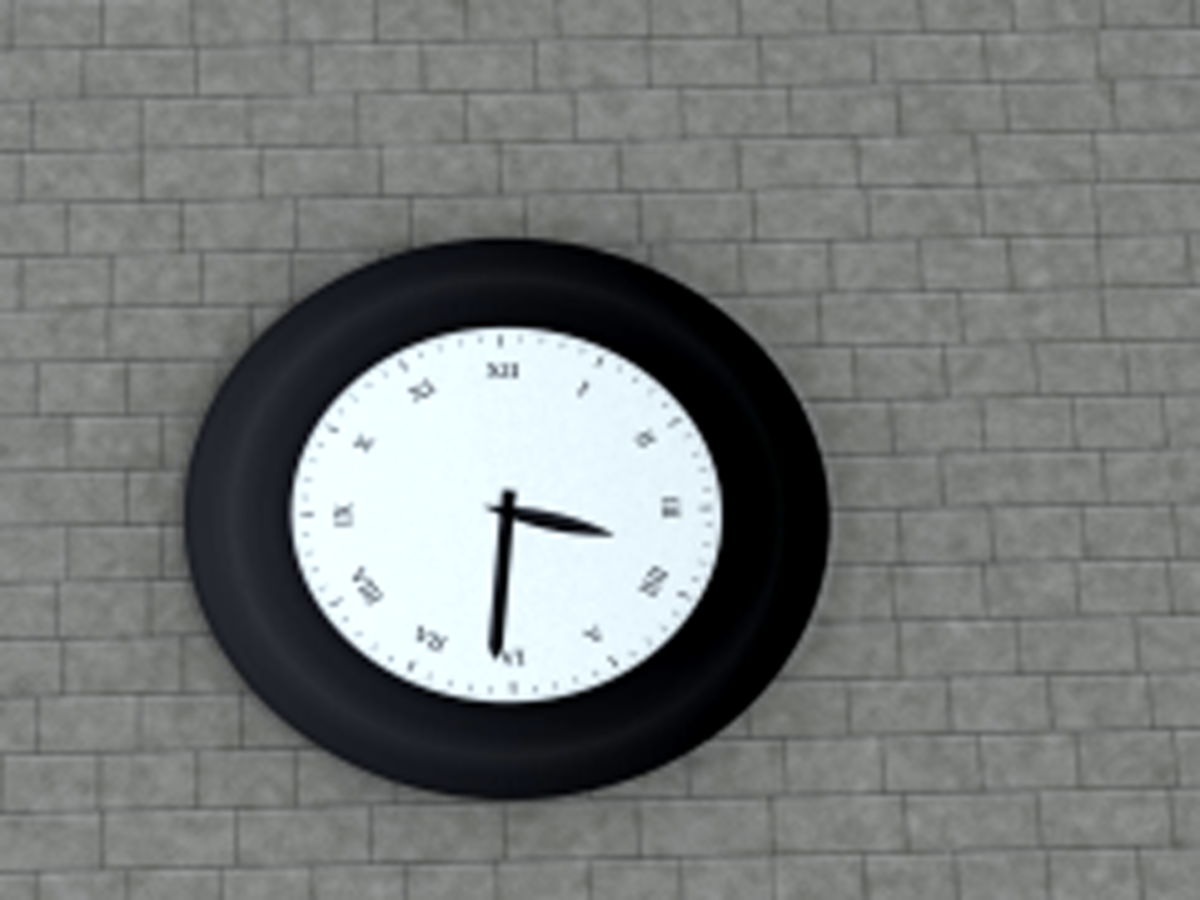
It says 3.31
